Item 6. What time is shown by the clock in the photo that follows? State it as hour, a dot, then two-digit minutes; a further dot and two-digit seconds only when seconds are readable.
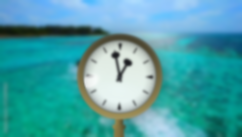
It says 12.58
